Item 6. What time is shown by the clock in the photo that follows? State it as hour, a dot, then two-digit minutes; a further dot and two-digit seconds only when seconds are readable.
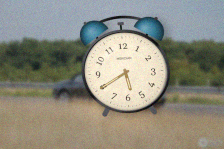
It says 5.40
